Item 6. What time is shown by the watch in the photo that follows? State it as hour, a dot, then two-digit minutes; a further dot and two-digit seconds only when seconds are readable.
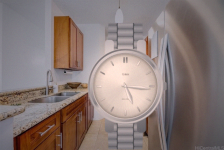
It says 5.16
